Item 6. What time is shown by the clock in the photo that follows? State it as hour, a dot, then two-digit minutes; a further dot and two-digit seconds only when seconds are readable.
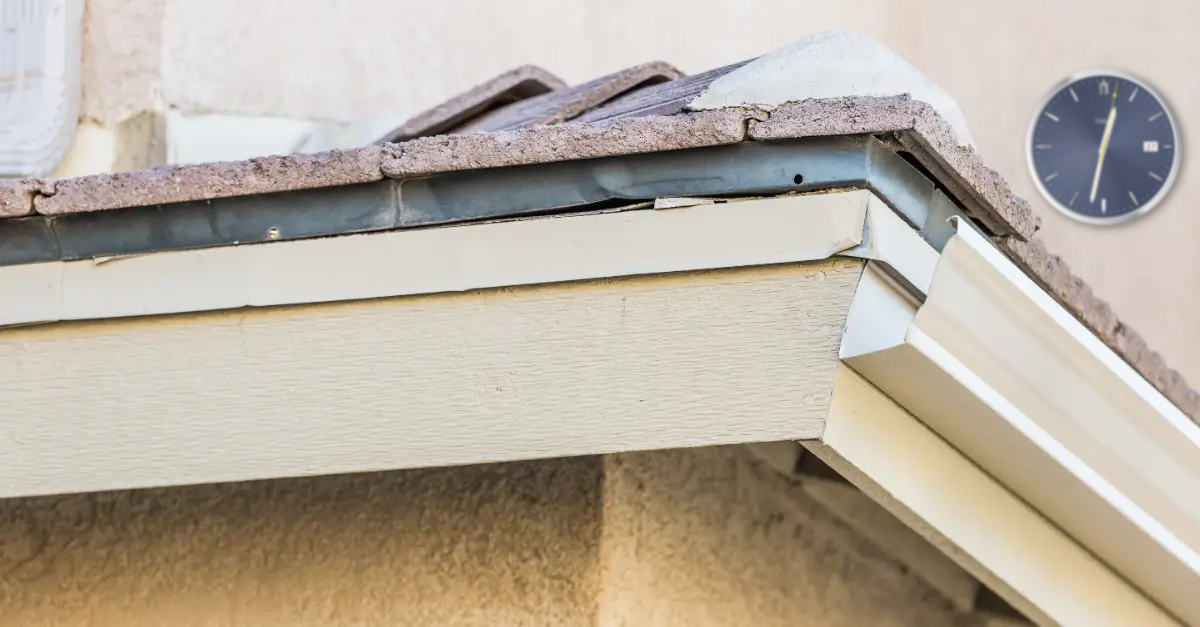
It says 12.32.02
